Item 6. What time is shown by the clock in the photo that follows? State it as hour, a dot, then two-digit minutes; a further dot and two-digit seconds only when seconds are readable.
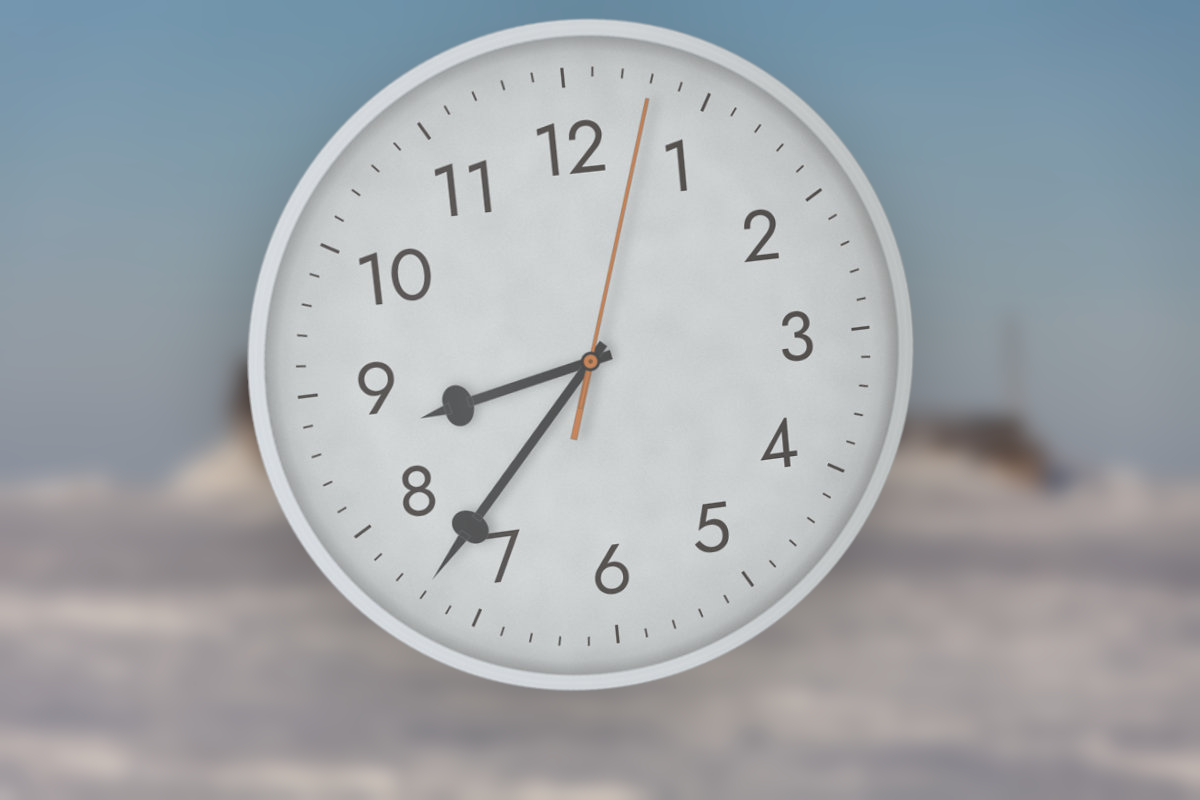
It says 8.37.03
